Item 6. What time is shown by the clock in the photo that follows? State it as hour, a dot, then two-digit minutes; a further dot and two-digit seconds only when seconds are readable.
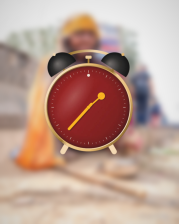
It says 1.37
